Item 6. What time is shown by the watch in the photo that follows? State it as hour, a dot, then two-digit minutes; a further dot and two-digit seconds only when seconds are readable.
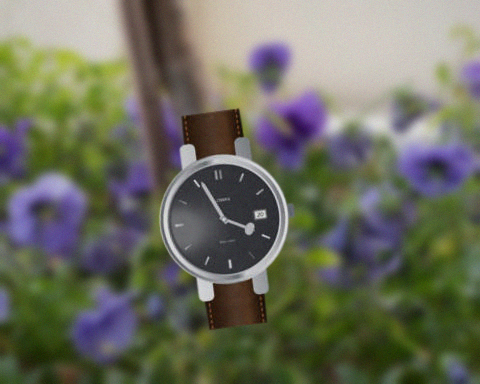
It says 3.56
